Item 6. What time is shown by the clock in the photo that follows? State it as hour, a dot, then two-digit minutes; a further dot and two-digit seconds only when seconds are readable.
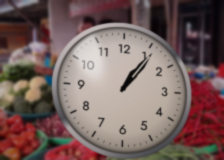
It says 1.06
